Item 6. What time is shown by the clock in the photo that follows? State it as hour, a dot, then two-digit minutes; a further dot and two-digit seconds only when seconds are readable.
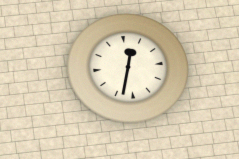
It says 12.33
